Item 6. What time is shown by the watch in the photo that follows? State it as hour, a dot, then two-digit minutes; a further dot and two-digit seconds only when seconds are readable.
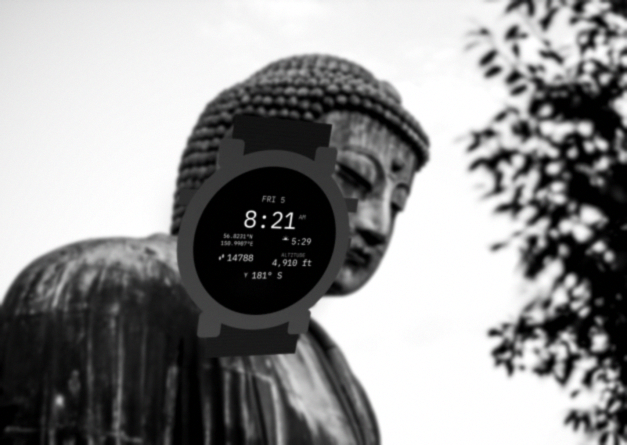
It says 8.21
